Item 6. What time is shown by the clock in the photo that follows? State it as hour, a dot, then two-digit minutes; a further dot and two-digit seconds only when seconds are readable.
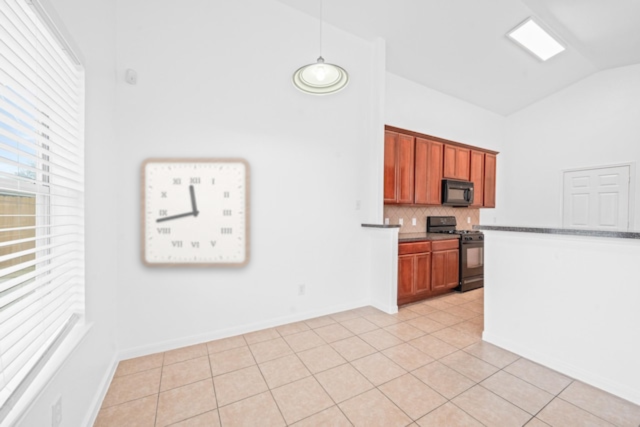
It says 11.43
